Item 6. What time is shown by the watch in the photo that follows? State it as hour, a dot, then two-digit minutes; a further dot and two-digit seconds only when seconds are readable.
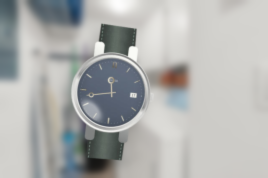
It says 11.43
